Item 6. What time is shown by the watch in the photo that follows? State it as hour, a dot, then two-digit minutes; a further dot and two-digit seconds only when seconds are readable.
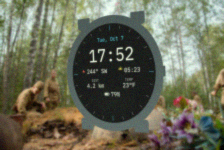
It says 17.52
